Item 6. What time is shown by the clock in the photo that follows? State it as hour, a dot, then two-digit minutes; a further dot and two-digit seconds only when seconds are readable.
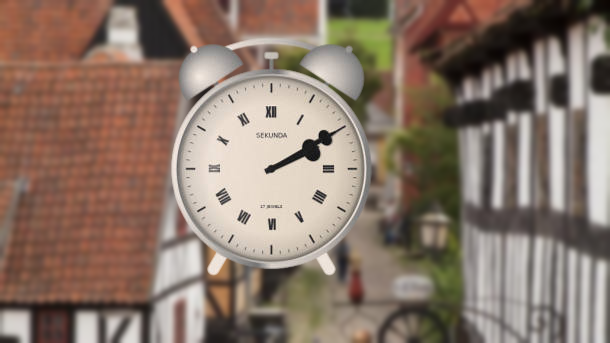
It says 2.10
